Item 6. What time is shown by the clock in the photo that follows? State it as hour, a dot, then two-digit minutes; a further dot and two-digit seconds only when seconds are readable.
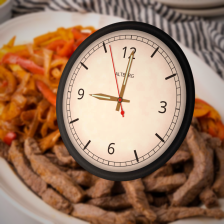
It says 9.00.56
